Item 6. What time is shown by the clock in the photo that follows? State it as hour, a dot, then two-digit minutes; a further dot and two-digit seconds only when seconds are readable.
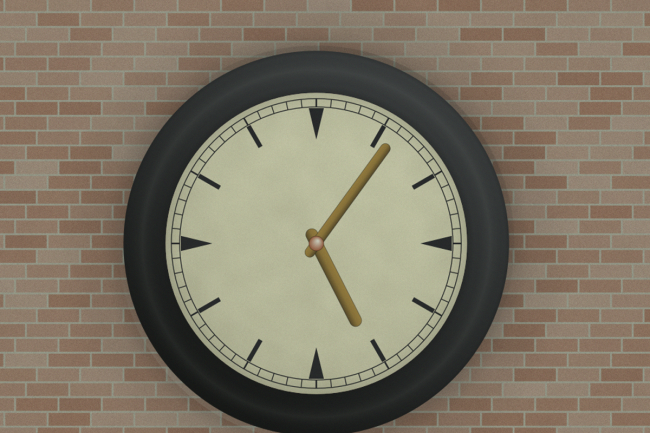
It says 5.06
